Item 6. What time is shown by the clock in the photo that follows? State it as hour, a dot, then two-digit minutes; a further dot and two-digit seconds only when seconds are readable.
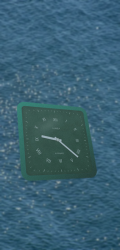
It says 9.22
